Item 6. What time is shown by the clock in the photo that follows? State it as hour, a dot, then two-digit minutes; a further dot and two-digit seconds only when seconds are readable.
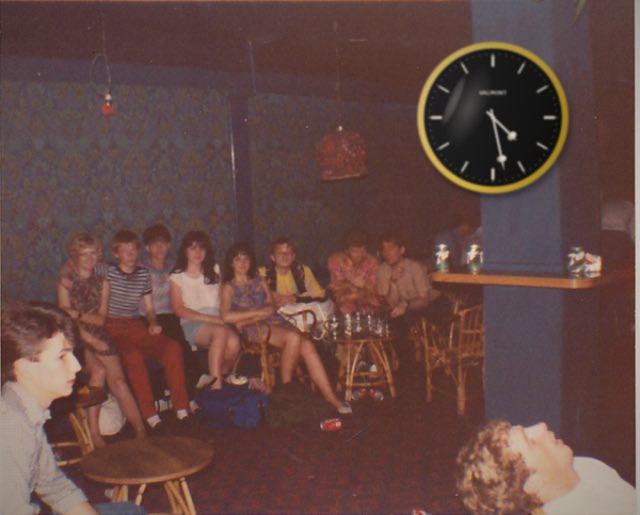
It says 4.28
